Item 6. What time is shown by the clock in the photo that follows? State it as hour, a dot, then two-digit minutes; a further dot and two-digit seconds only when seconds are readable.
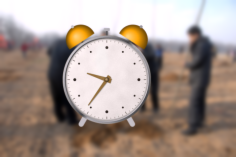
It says 9.36
